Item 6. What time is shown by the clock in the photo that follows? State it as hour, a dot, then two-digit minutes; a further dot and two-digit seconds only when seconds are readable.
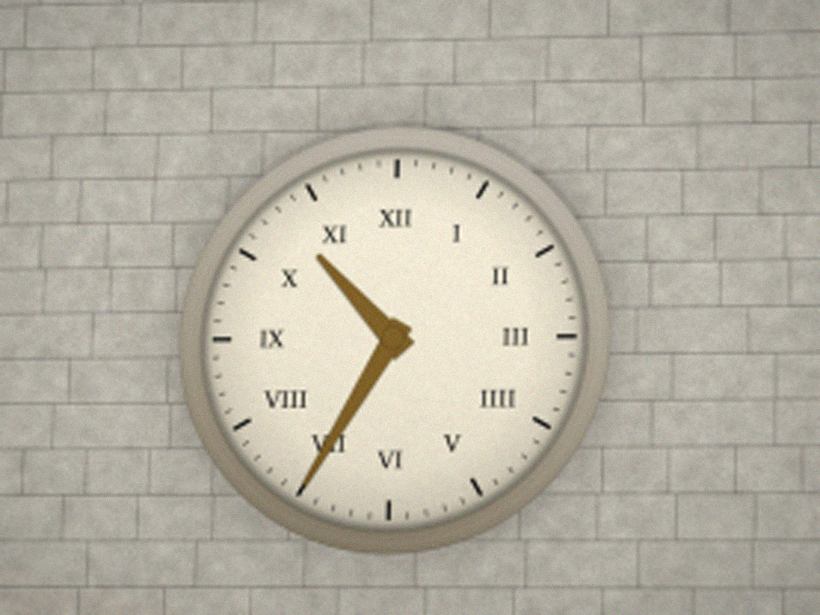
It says 10.35
